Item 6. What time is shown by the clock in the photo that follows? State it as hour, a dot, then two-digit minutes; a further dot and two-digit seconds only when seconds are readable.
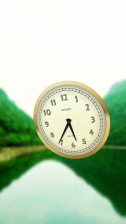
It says 5.36
